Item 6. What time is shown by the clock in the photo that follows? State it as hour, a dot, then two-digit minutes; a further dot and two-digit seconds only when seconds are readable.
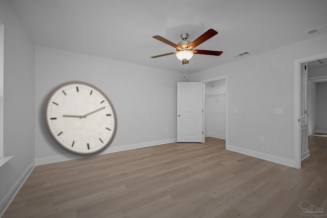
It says 9.12
